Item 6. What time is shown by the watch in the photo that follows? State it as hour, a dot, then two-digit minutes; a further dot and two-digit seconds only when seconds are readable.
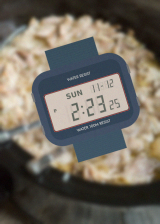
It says 2.23.25
